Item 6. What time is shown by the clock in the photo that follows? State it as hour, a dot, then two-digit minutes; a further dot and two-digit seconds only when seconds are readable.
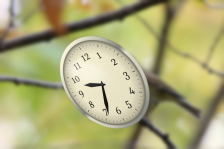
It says 9.34
